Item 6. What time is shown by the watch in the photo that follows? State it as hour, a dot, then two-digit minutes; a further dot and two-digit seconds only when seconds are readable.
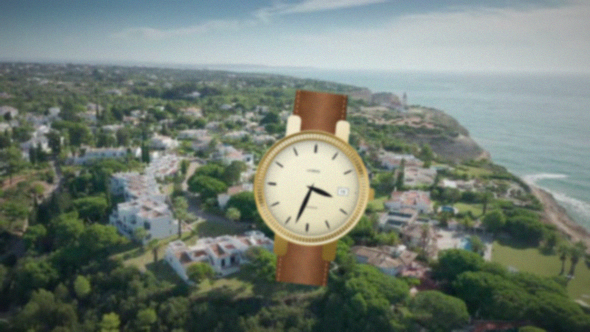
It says 3.33
